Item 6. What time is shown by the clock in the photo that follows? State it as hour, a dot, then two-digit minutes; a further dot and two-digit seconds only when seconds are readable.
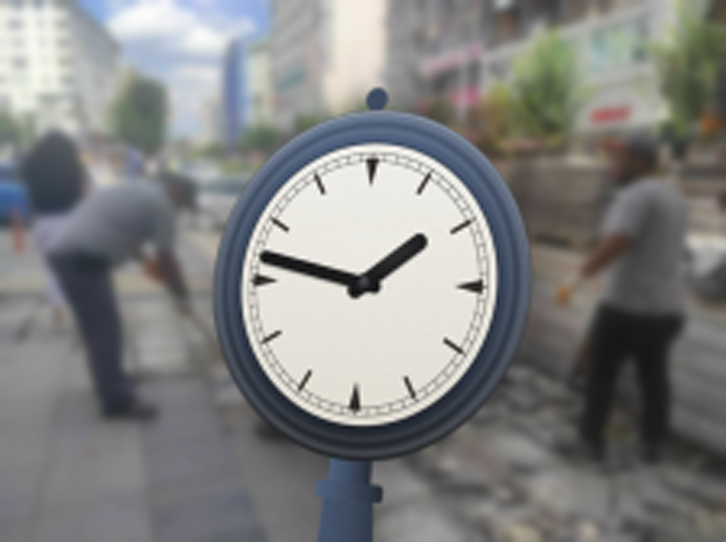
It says 1.47
